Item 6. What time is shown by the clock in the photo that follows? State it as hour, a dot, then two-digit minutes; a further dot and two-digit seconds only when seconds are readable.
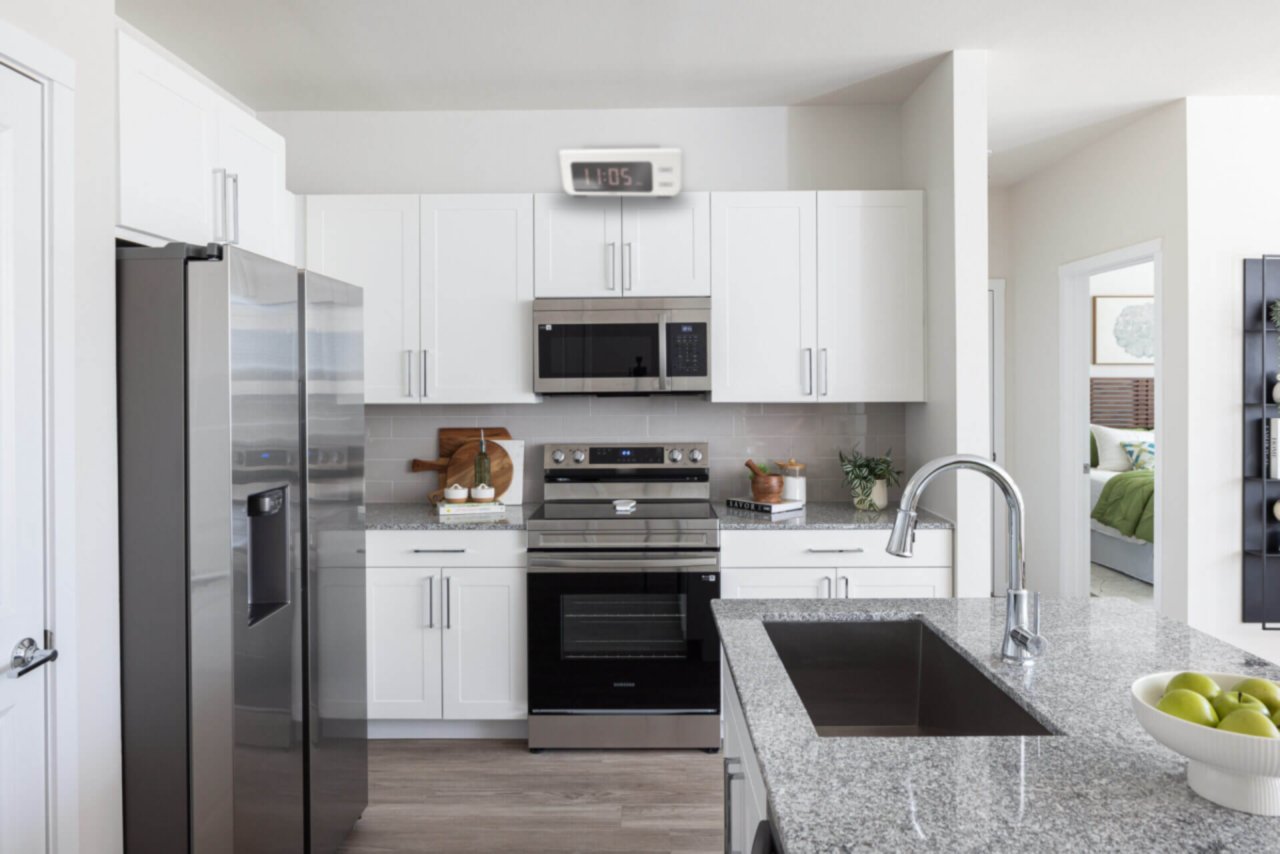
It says 11.05
